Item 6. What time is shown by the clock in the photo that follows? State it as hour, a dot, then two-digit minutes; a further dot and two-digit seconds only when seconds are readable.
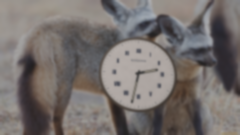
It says 2.32
